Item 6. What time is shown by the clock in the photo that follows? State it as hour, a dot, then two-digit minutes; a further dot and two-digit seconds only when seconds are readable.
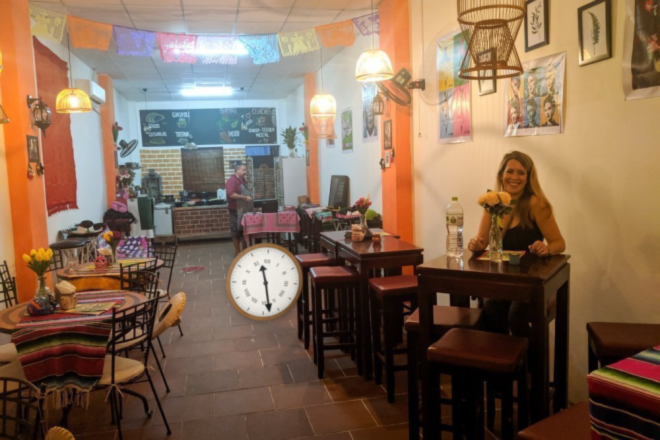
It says 11.28
